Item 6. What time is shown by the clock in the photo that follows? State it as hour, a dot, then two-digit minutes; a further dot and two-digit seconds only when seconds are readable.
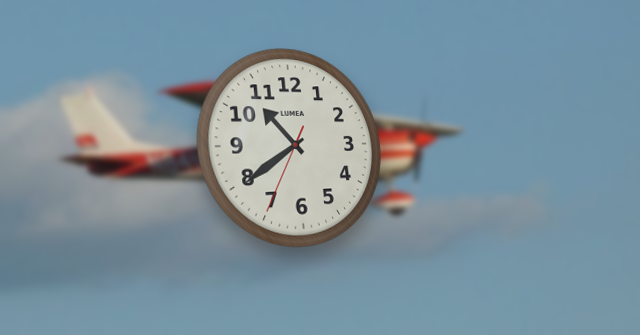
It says 10.39.35
